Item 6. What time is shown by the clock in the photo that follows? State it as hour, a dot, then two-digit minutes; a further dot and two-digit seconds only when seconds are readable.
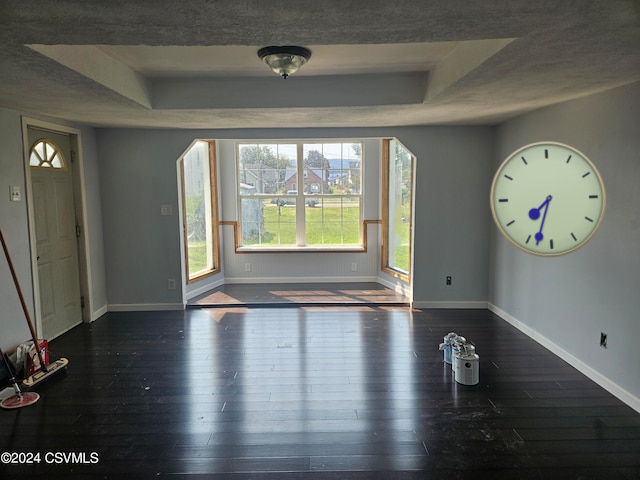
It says 7.33
